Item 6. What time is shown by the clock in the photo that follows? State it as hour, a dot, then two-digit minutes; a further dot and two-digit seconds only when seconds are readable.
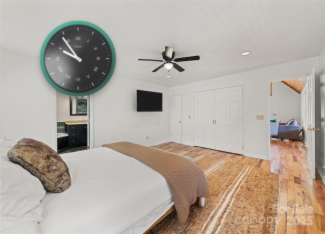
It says 9.54
